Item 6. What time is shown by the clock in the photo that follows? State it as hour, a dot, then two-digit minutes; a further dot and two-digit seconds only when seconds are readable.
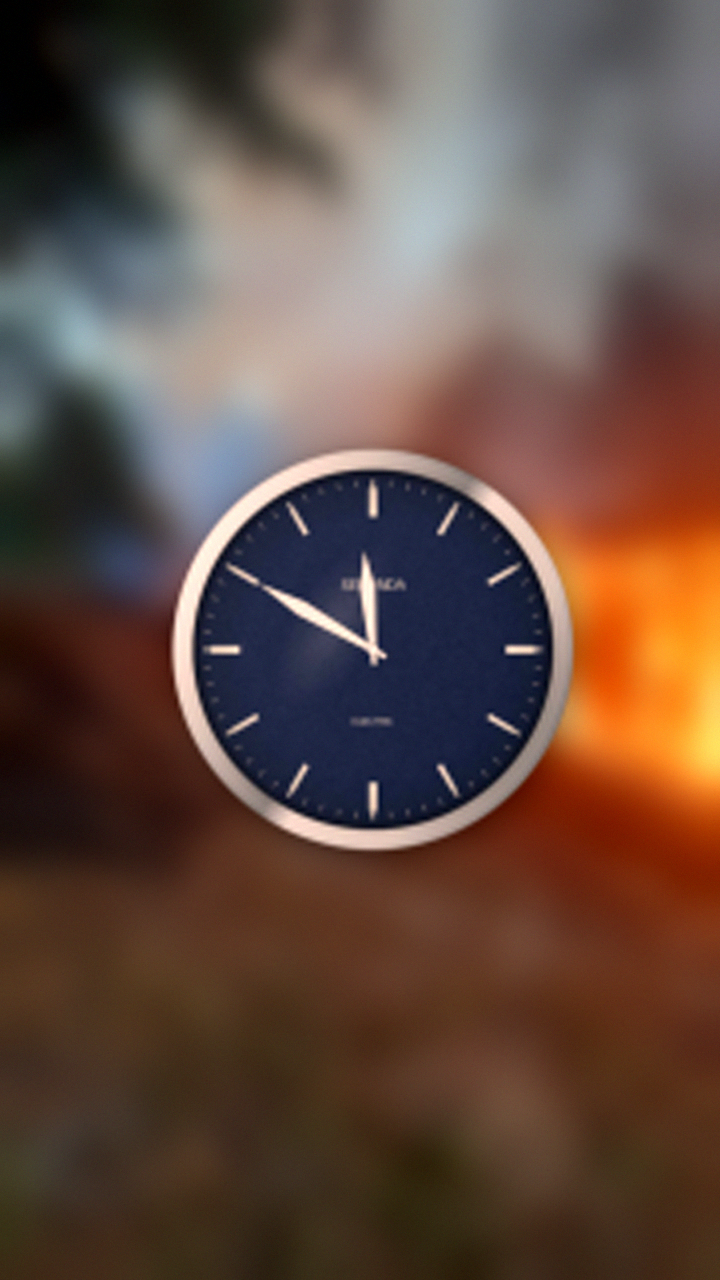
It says 11.50
